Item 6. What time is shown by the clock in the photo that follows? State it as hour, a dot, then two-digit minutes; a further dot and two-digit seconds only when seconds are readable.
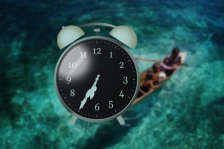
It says 6.35
